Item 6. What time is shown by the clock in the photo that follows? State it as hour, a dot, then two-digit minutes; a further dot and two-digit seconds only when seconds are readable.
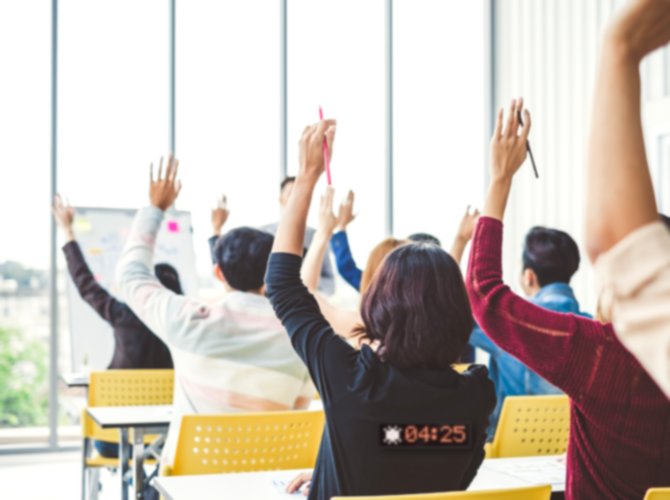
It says 4.25
